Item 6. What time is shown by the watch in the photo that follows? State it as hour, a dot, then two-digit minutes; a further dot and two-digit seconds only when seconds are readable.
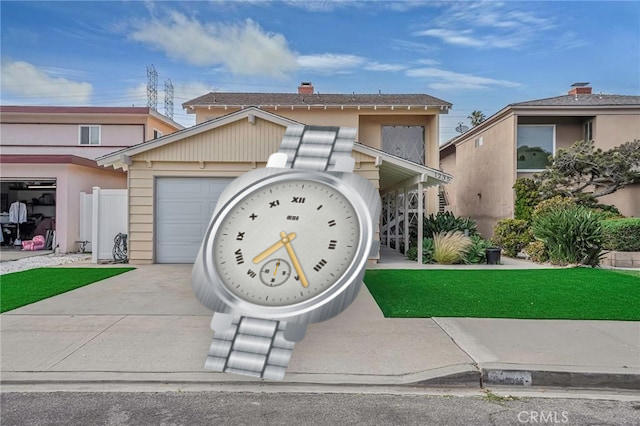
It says 7.24
